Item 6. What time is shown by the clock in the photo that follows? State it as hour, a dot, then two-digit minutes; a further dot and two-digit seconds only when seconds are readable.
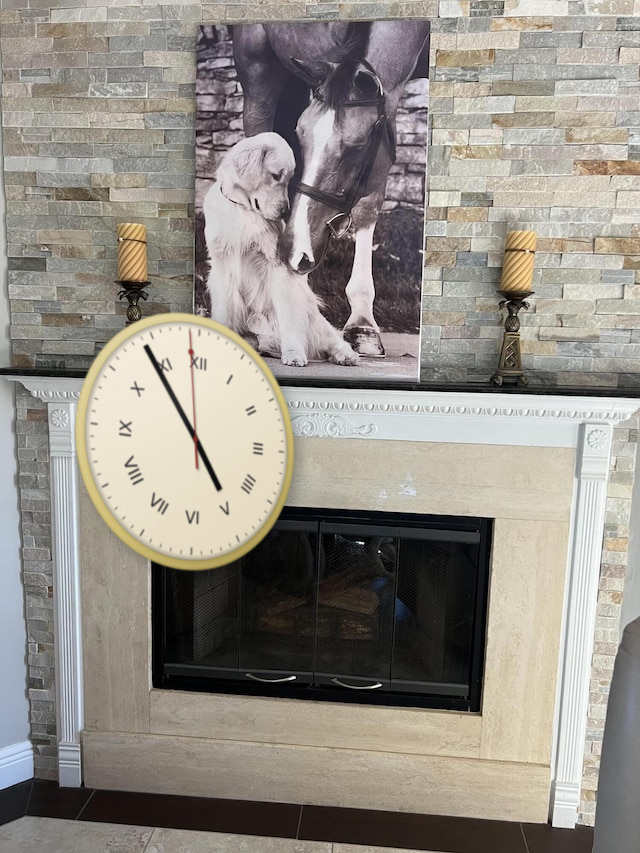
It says 4.53.59
